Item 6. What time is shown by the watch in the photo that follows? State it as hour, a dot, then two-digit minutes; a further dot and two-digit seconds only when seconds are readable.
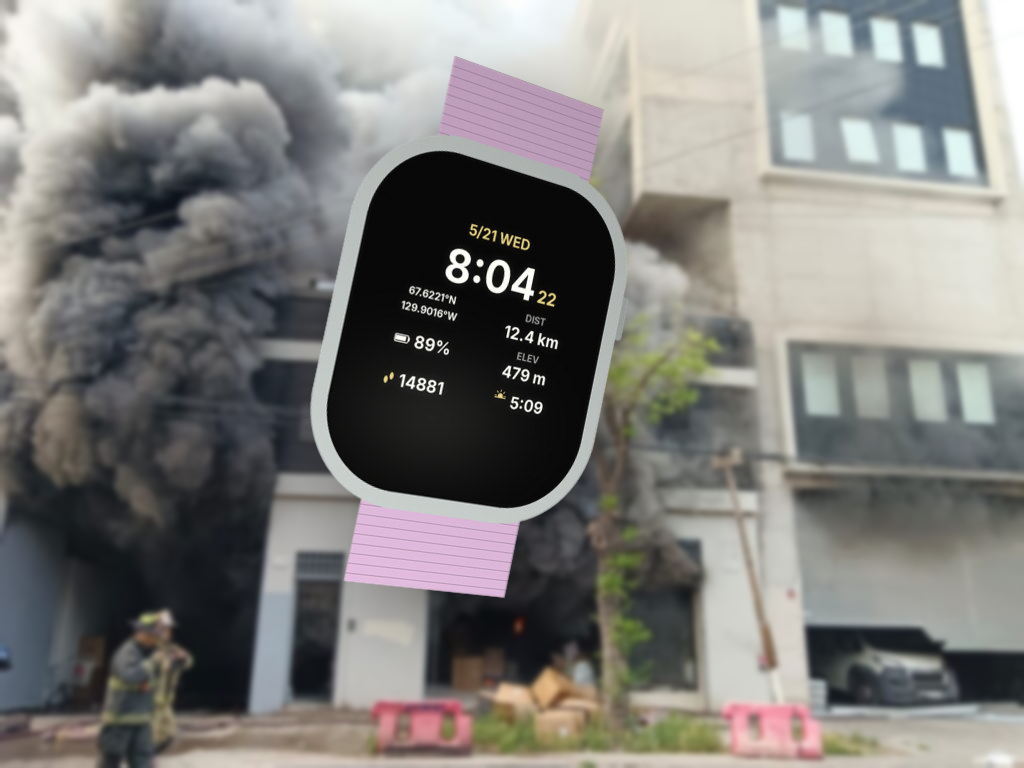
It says 8.04.22
